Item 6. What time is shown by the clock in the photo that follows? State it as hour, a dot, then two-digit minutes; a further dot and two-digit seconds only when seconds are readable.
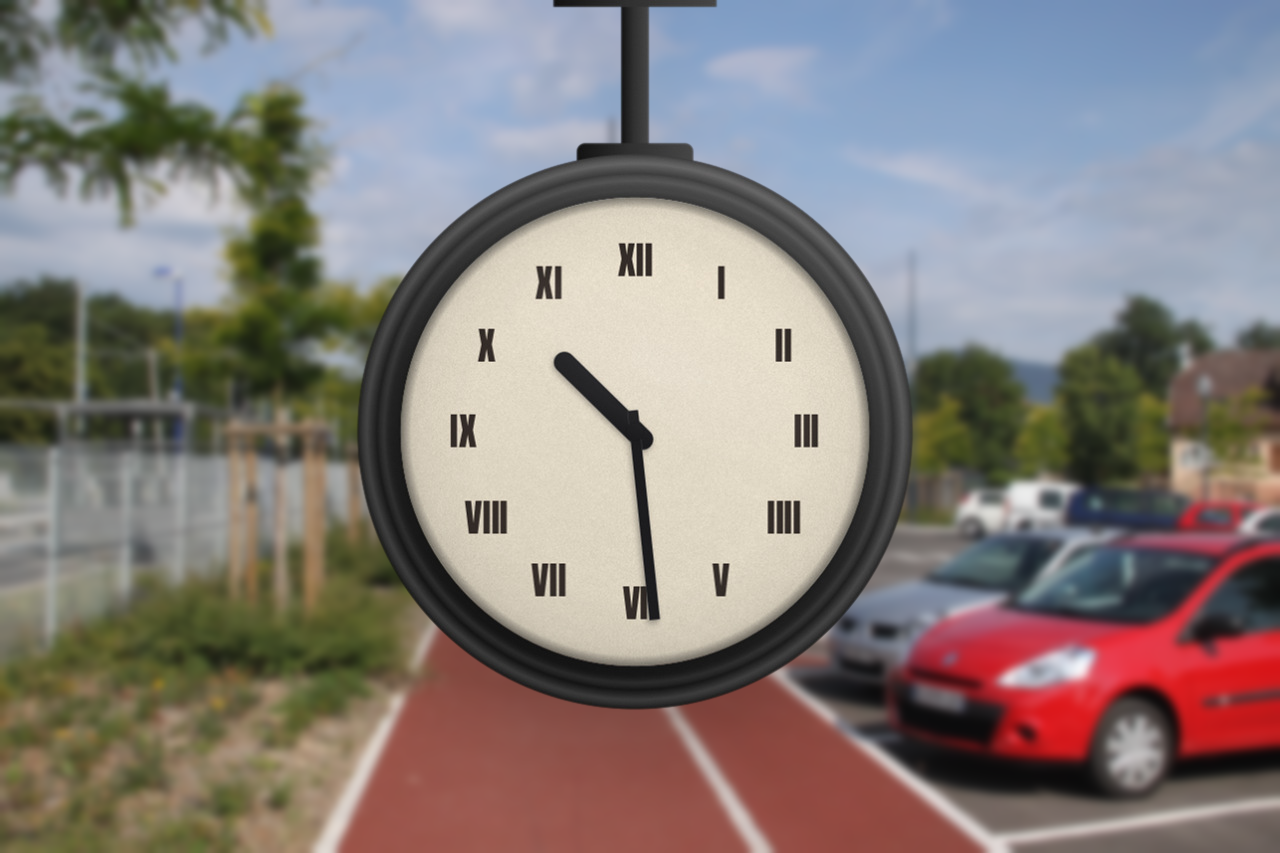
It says 10.29
